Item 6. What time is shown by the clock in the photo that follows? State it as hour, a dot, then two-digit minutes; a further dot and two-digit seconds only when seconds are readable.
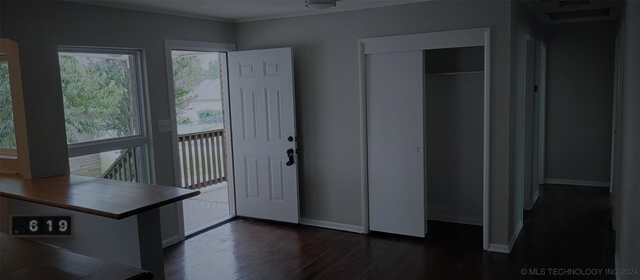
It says 6.19
